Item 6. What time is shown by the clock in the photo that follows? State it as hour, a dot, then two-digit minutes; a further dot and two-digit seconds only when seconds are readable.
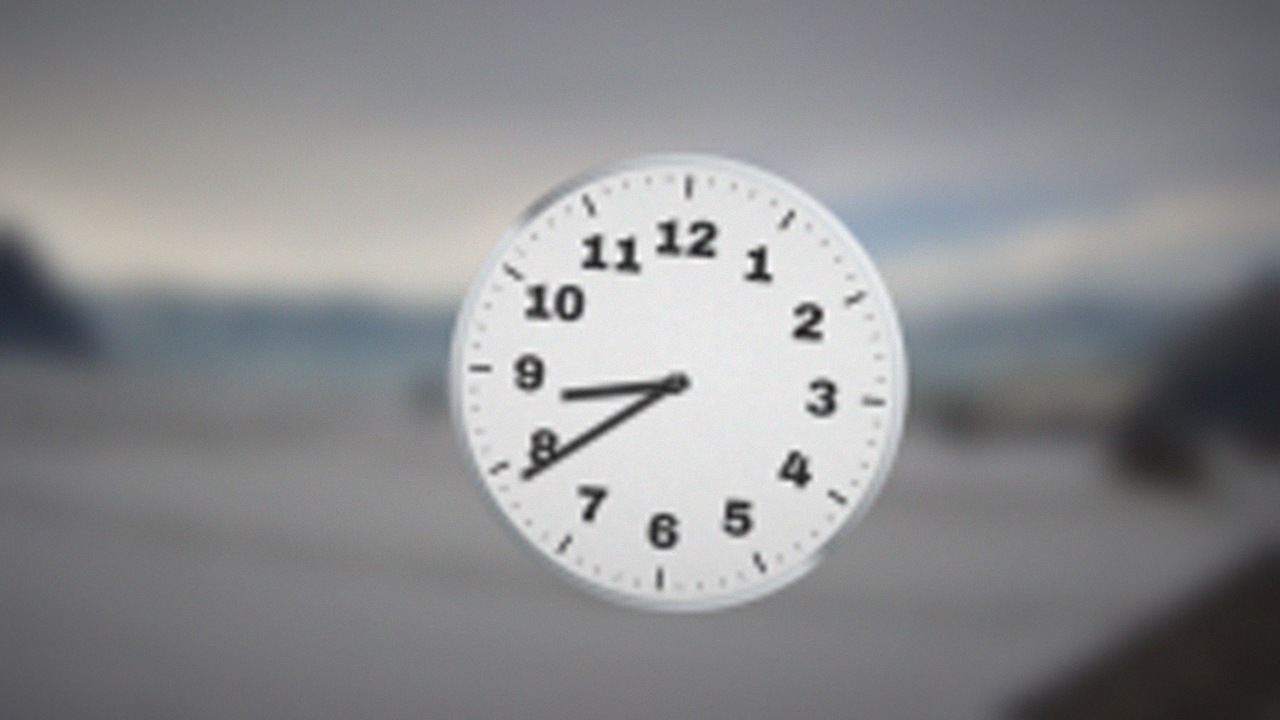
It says 8.39
